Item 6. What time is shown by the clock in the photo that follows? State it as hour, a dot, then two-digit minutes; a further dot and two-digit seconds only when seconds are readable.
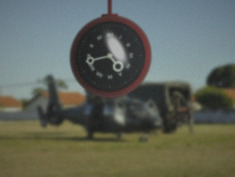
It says 4.43
